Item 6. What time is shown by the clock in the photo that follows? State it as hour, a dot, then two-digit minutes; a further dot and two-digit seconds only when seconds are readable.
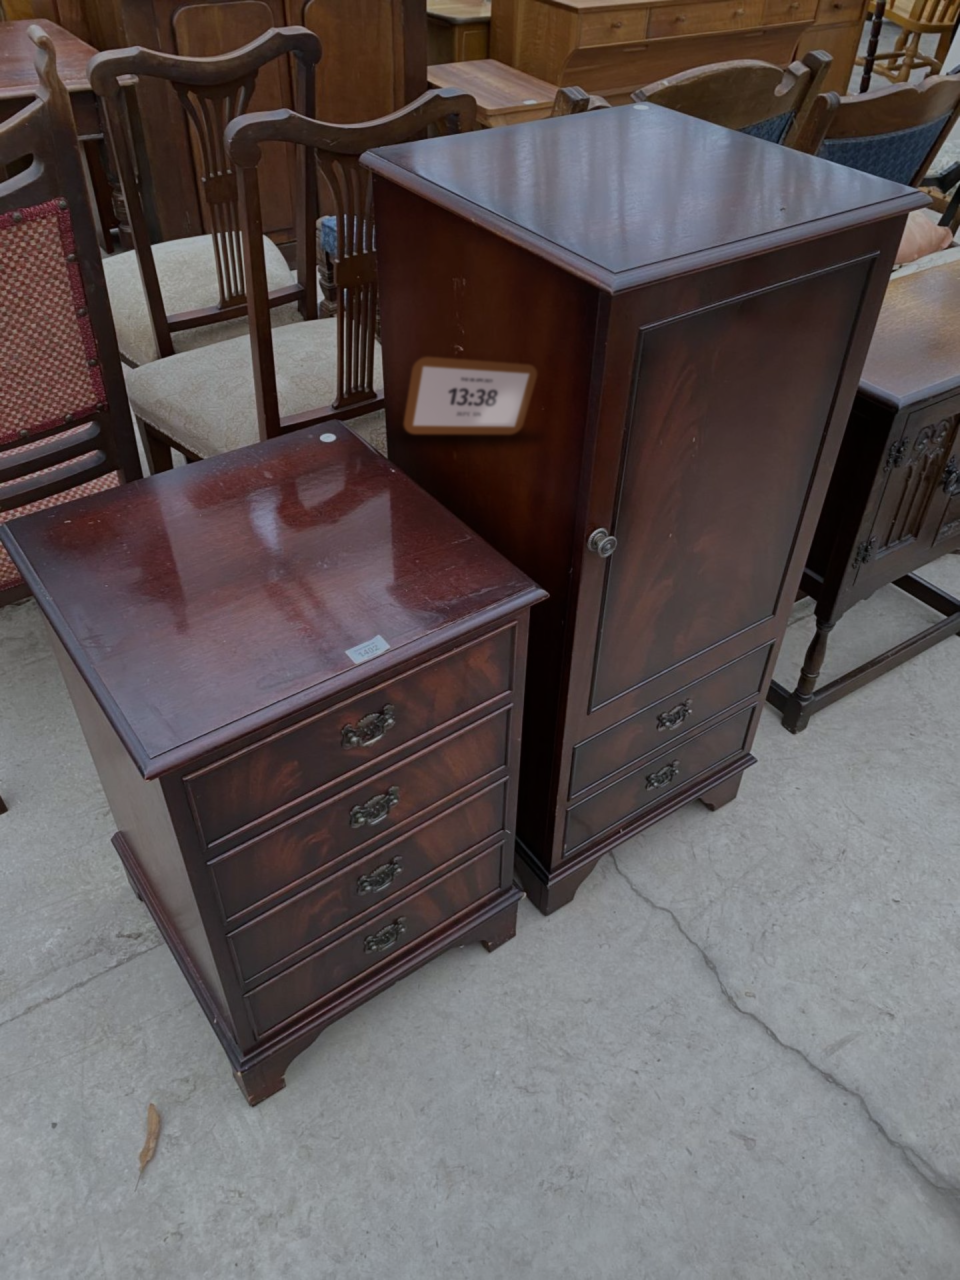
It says 13.38
